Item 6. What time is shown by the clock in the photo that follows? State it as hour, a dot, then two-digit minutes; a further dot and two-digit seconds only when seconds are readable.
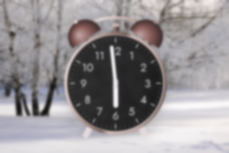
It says 5.59
